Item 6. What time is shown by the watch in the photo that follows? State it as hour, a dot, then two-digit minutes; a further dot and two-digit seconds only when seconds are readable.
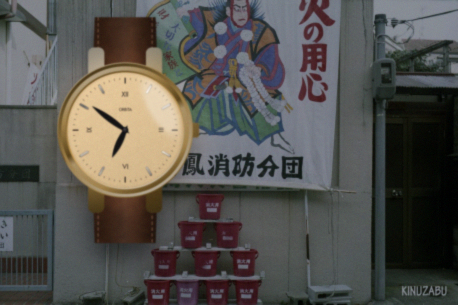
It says 6.51
